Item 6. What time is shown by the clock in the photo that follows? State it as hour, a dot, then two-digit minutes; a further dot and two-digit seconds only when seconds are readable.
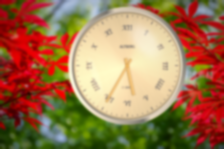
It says 5.35
